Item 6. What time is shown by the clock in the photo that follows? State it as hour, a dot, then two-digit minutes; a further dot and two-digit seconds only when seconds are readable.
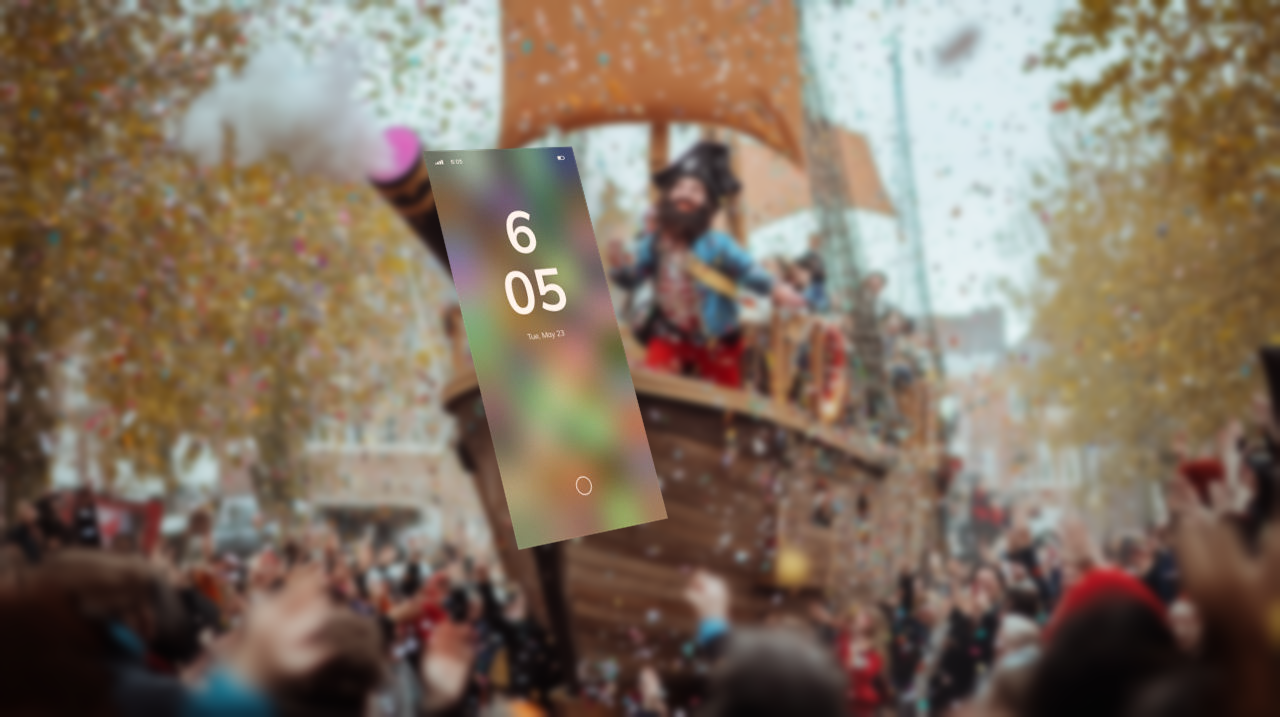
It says 6.05
